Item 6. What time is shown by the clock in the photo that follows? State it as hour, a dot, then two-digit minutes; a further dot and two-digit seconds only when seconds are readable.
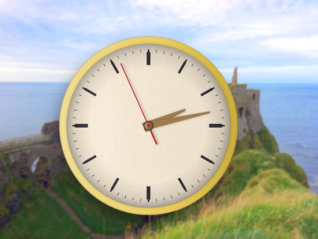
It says 2.12.56
